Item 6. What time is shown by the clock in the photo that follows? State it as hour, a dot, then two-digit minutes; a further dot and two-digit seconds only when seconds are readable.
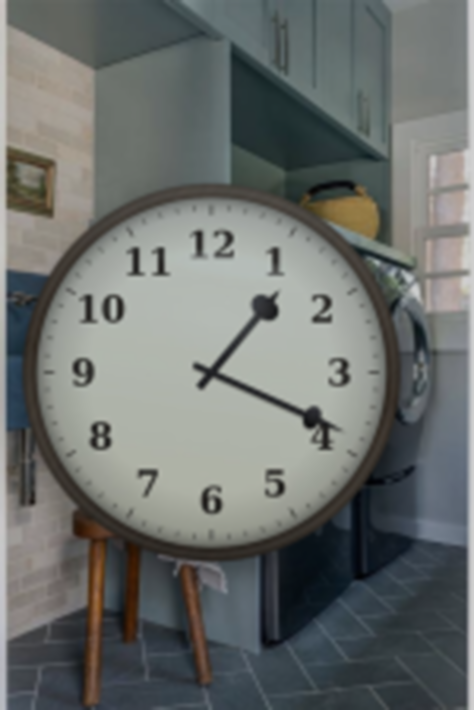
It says 1.19
